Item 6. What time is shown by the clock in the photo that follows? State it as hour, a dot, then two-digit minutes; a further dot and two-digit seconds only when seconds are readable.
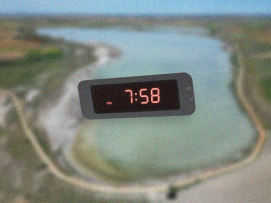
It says 7.58
